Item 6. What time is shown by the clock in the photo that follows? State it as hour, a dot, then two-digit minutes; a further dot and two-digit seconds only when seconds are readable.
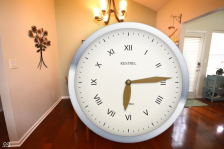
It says 6.14
